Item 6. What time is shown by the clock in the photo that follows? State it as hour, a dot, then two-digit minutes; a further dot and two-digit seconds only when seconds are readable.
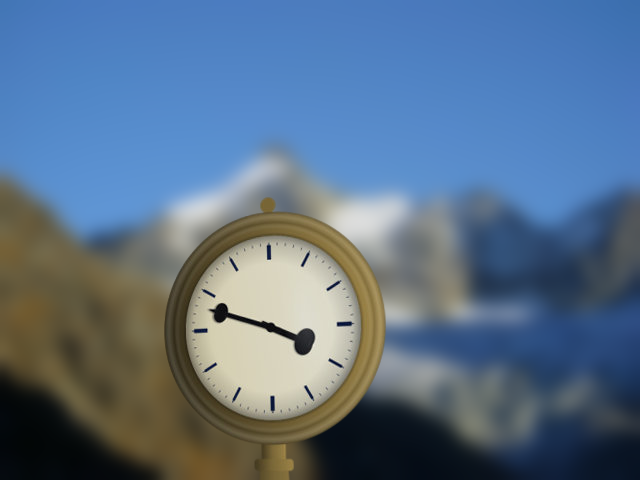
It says 3.48
